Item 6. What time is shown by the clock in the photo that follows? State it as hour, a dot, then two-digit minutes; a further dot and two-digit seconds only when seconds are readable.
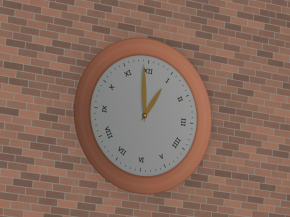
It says 12.59
